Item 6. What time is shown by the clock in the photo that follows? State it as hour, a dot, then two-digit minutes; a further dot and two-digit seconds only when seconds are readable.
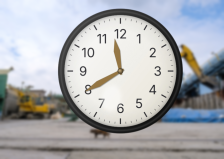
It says 11.40
